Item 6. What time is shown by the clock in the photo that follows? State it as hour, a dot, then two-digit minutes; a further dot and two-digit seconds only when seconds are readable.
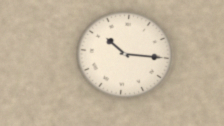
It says 10.15
